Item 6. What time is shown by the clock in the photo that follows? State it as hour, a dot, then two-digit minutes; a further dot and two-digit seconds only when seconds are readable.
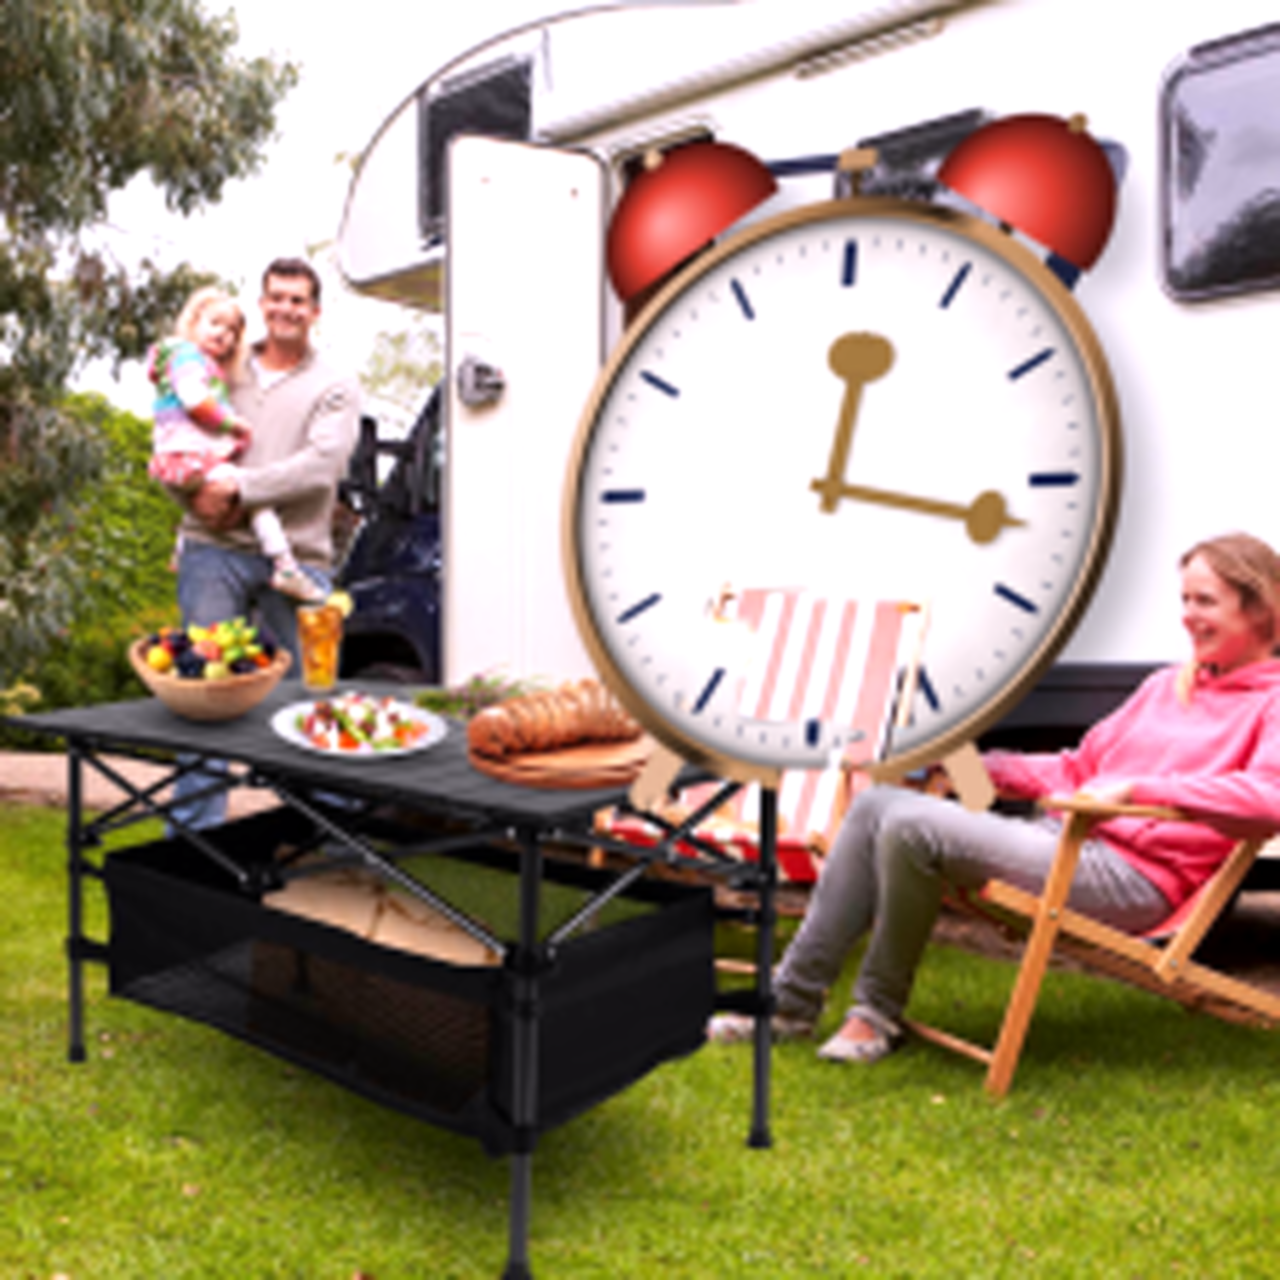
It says 12.17
